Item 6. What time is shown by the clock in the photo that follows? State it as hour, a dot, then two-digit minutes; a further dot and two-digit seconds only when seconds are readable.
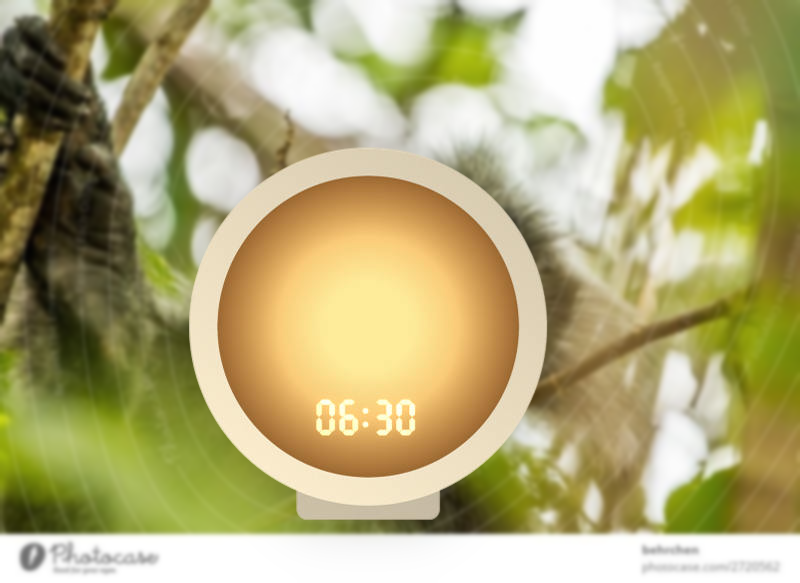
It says 6.30
